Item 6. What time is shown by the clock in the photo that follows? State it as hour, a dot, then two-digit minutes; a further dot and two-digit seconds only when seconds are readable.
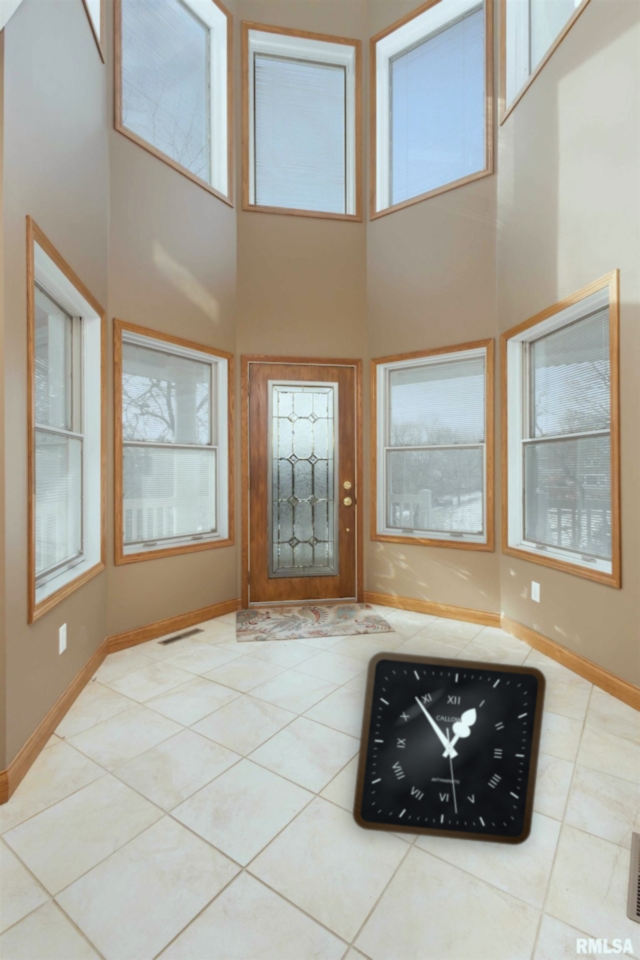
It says 12.53.28
